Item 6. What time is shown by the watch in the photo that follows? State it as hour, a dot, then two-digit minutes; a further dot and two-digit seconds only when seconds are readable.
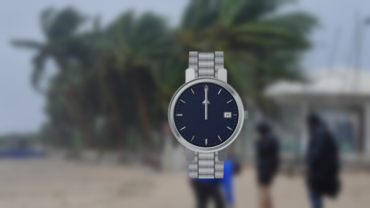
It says 12.00
